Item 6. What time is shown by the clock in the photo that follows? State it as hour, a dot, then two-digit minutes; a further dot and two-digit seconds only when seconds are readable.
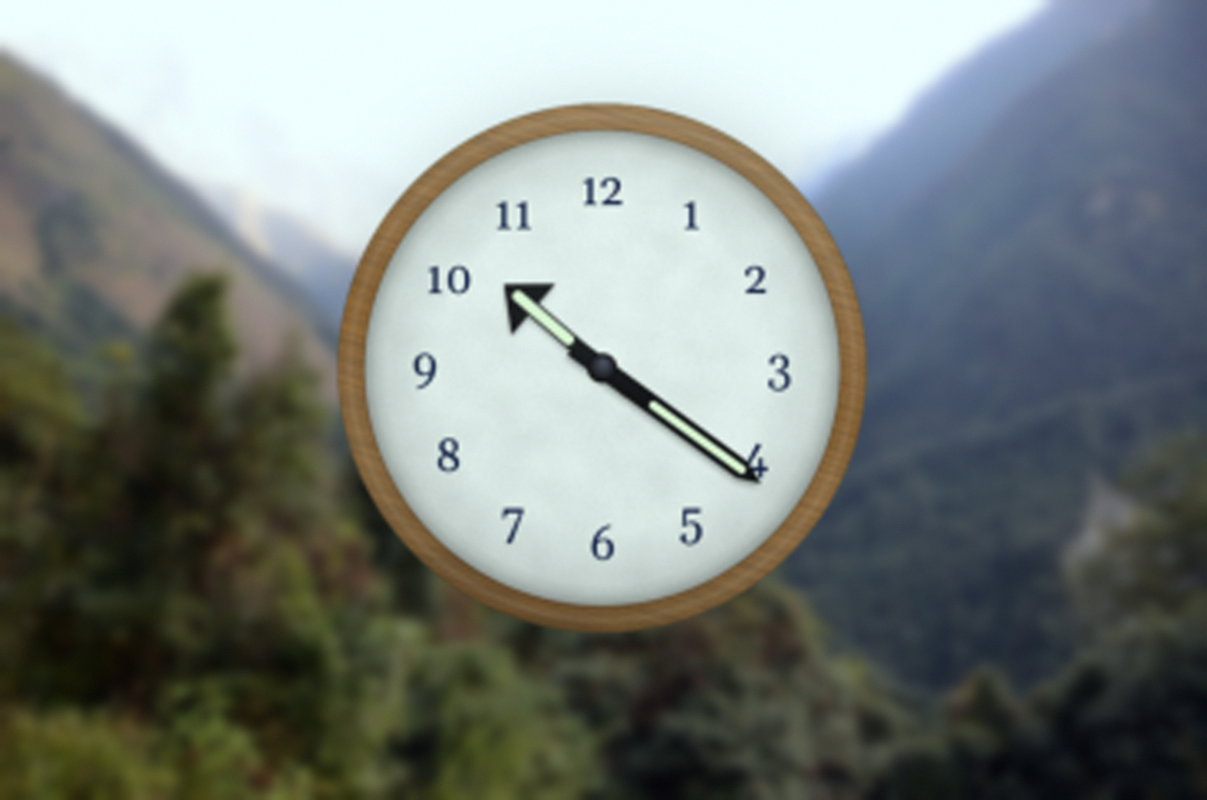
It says 10.21
